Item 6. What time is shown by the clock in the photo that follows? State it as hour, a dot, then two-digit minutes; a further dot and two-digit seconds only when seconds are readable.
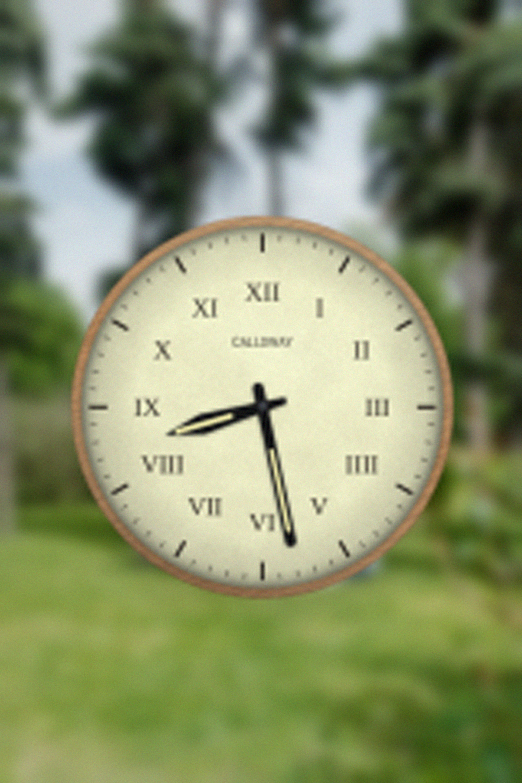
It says 8.28
